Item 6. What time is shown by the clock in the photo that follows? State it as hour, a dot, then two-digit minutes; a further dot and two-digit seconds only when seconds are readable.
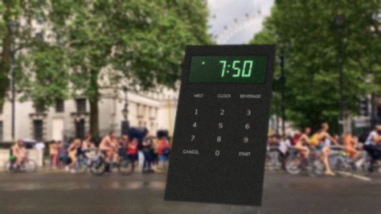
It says 7.50
